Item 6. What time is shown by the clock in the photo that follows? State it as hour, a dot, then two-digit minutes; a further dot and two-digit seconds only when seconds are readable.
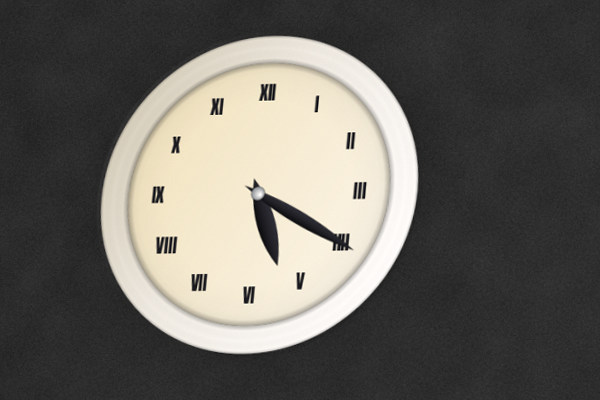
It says 5.20
